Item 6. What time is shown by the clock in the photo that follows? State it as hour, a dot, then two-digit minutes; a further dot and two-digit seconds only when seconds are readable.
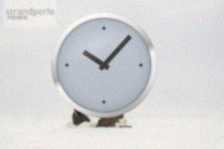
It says 10.07
